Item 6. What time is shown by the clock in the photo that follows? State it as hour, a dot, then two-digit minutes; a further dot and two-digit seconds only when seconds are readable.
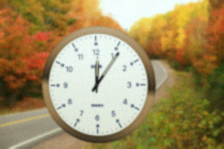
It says 12.06
